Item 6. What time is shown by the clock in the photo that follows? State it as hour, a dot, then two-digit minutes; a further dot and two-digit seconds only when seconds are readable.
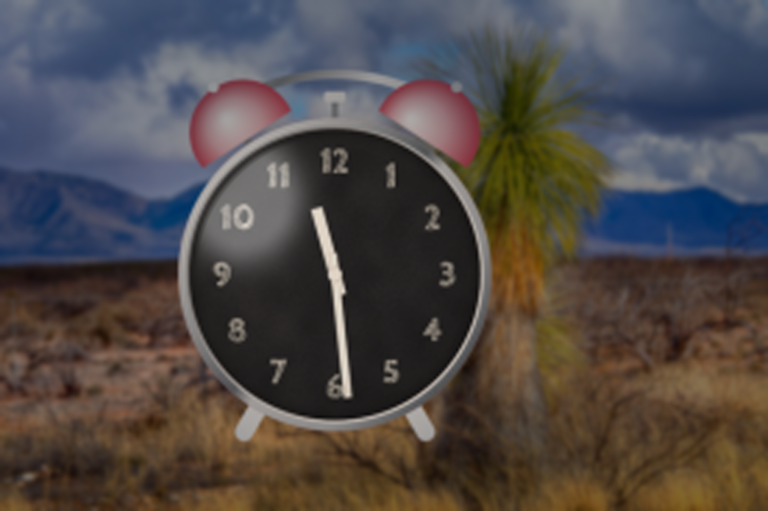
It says 11.29
